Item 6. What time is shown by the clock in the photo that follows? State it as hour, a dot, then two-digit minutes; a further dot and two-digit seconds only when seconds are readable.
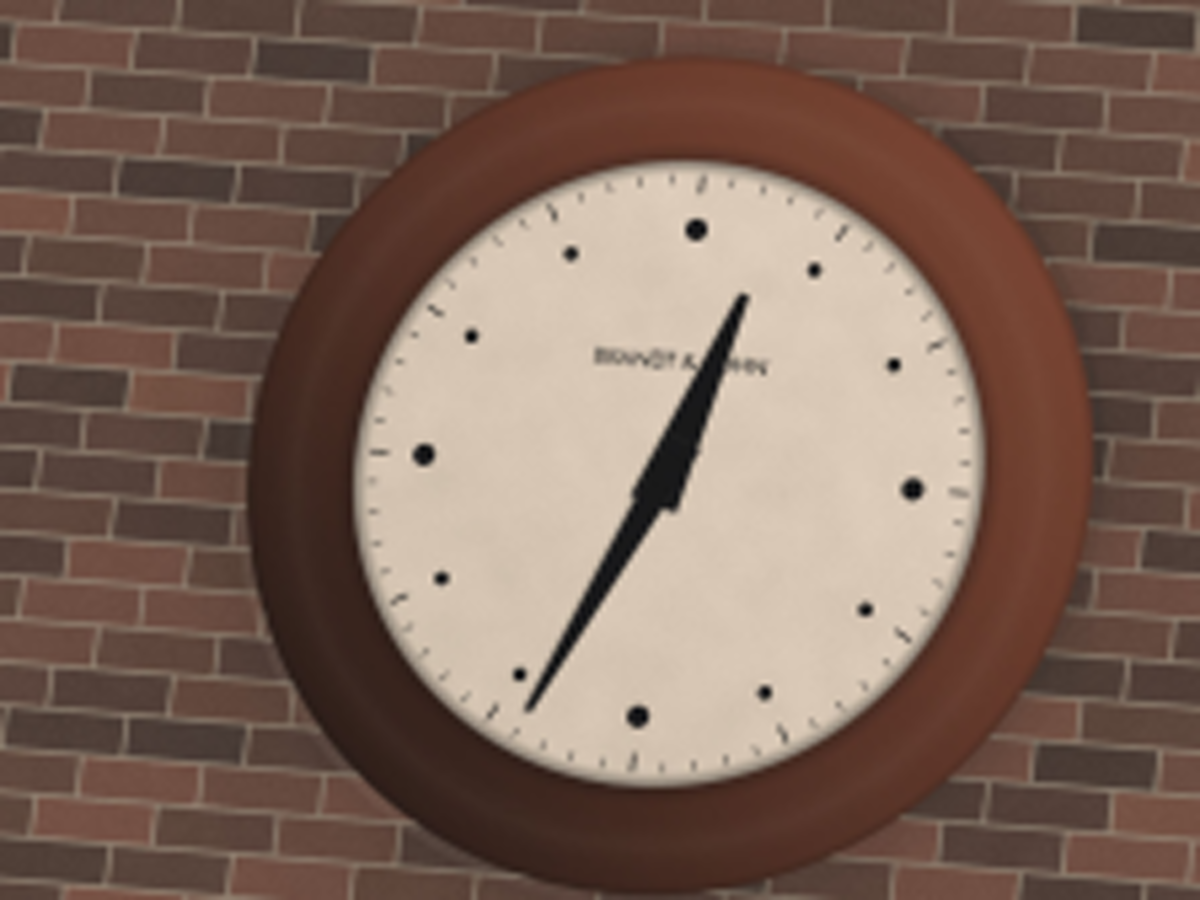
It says 12.34
